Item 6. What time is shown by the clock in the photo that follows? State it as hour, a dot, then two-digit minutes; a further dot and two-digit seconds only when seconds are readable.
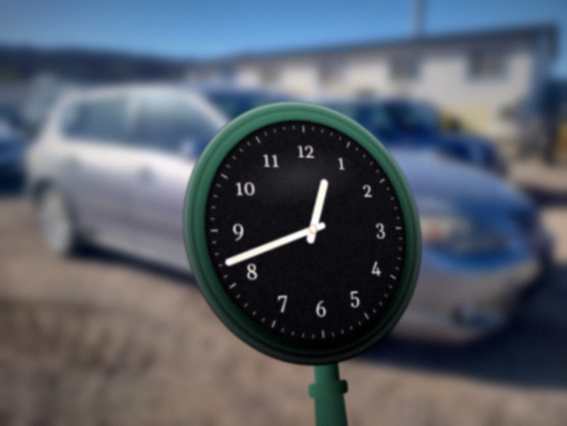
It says 12.42
